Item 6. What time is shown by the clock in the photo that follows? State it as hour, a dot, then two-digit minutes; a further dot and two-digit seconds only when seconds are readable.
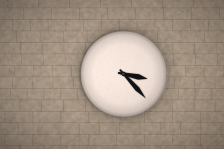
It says 3.23
